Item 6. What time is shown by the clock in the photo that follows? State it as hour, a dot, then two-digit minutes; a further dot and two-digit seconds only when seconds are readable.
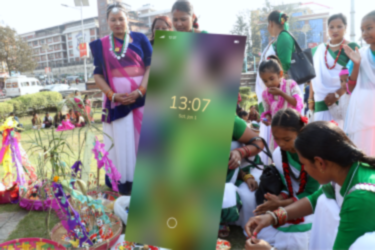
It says 13.07
